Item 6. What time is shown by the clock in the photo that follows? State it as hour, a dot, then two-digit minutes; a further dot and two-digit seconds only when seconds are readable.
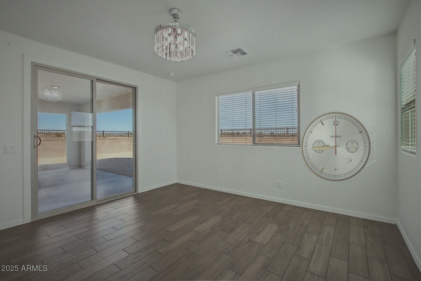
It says 8.44
